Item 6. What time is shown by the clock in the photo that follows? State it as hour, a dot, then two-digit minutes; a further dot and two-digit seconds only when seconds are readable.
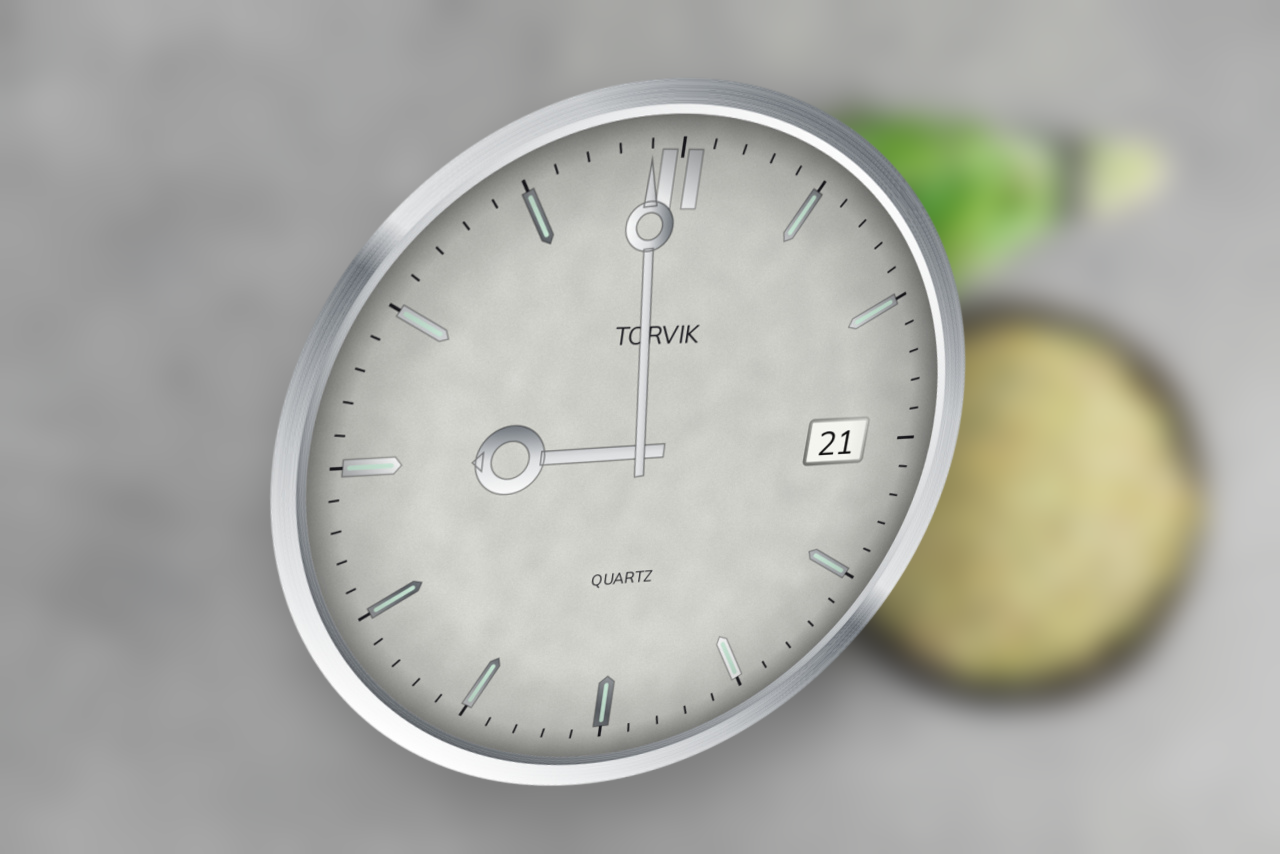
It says 8.59
